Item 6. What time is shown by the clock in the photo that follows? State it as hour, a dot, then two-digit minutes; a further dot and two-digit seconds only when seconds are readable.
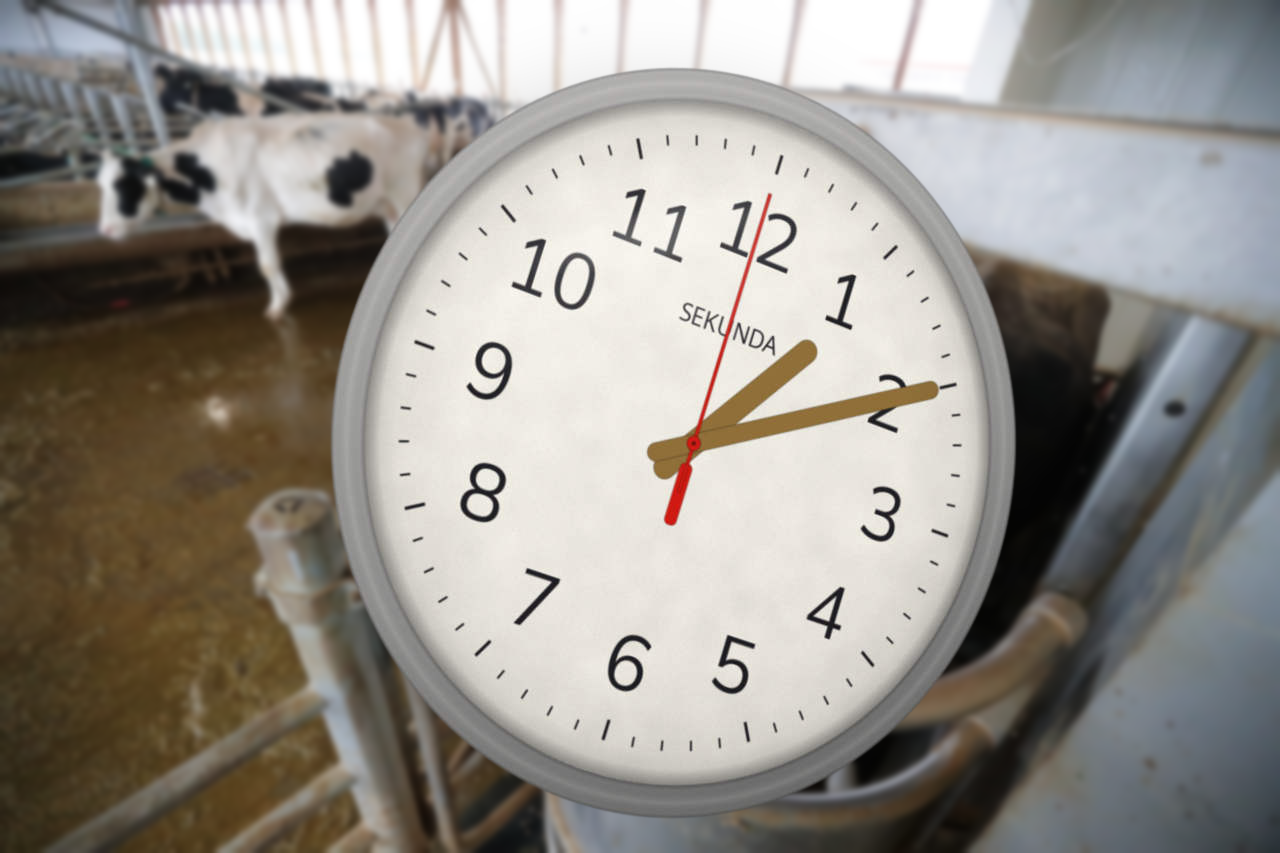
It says 1.10.00
